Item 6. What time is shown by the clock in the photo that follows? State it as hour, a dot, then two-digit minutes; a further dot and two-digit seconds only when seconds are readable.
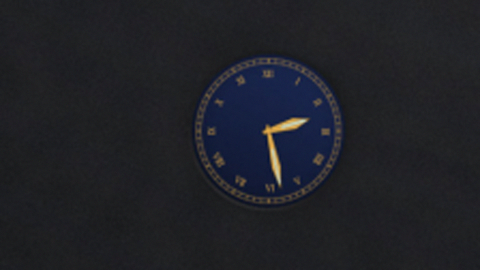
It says 2.28
